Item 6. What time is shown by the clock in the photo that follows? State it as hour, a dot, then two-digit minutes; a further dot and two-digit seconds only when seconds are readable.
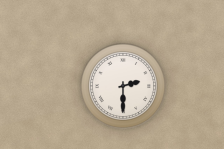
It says 2.30
